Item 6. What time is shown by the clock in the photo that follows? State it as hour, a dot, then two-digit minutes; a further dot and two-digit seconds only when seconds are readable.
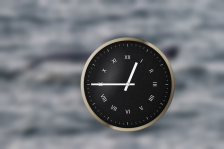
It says 12.45
